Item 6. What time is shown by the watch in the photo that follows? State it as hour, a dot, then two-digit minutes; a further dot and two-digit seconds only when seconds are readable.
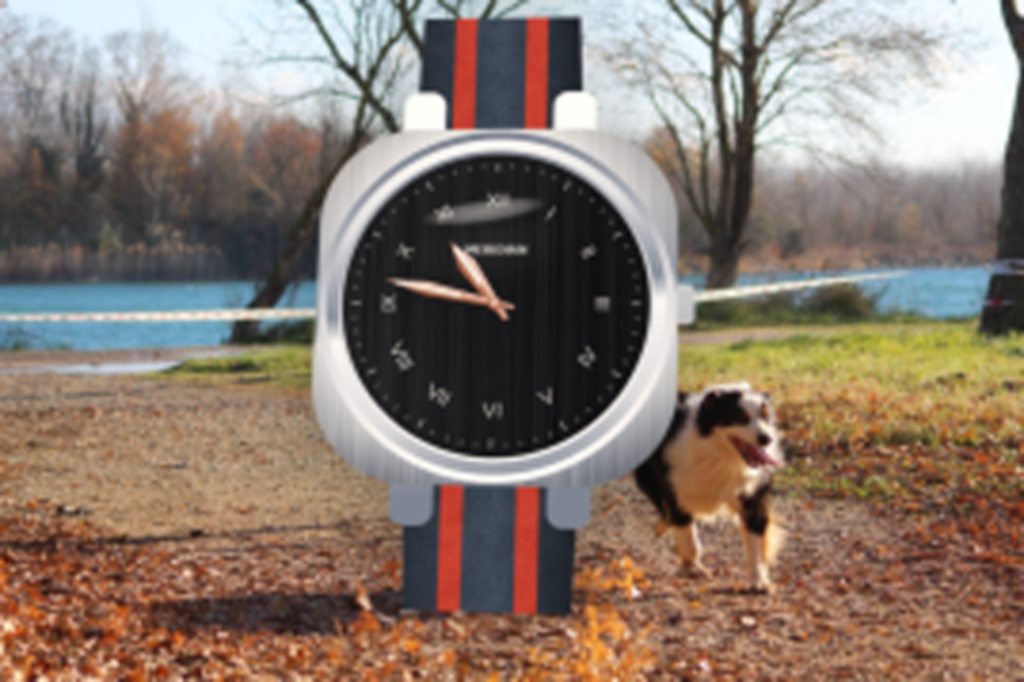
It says 10.47
